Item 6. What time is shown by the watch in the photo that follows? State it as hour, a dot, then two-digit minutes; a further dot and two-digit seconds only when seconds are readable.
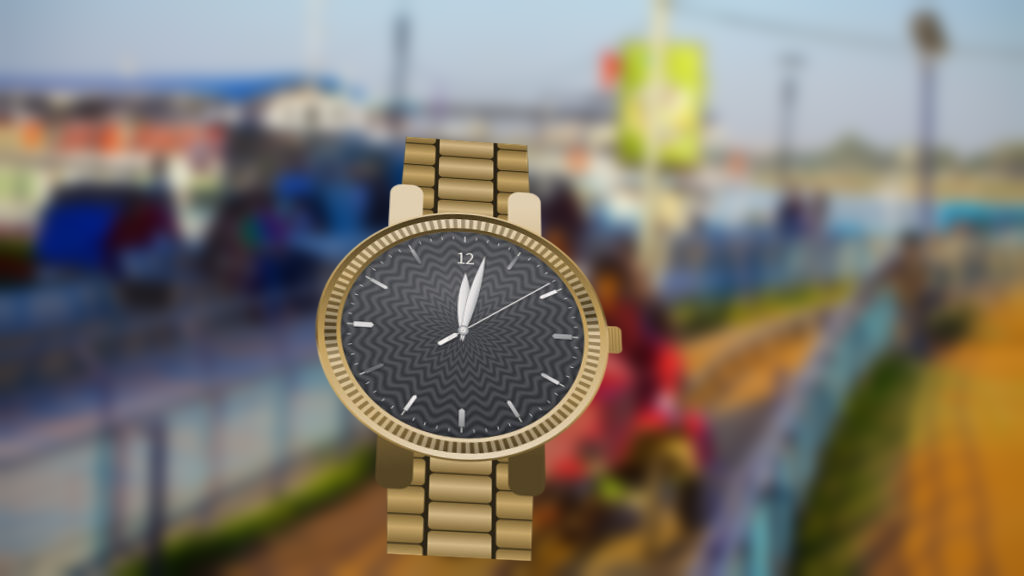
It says 12.02.09
